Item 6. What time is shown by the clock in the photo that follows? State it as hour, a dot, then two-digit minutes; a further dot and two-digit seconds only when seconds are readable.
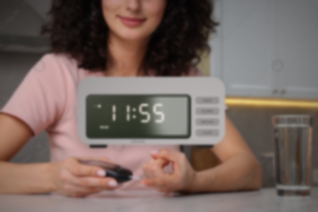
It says 11.55
